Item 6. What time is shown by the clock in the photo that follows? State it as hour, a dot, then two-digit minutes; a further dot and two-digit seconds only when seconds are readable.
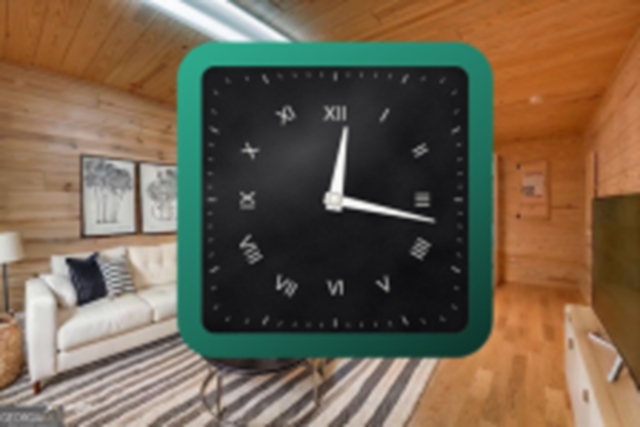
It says 12.17
